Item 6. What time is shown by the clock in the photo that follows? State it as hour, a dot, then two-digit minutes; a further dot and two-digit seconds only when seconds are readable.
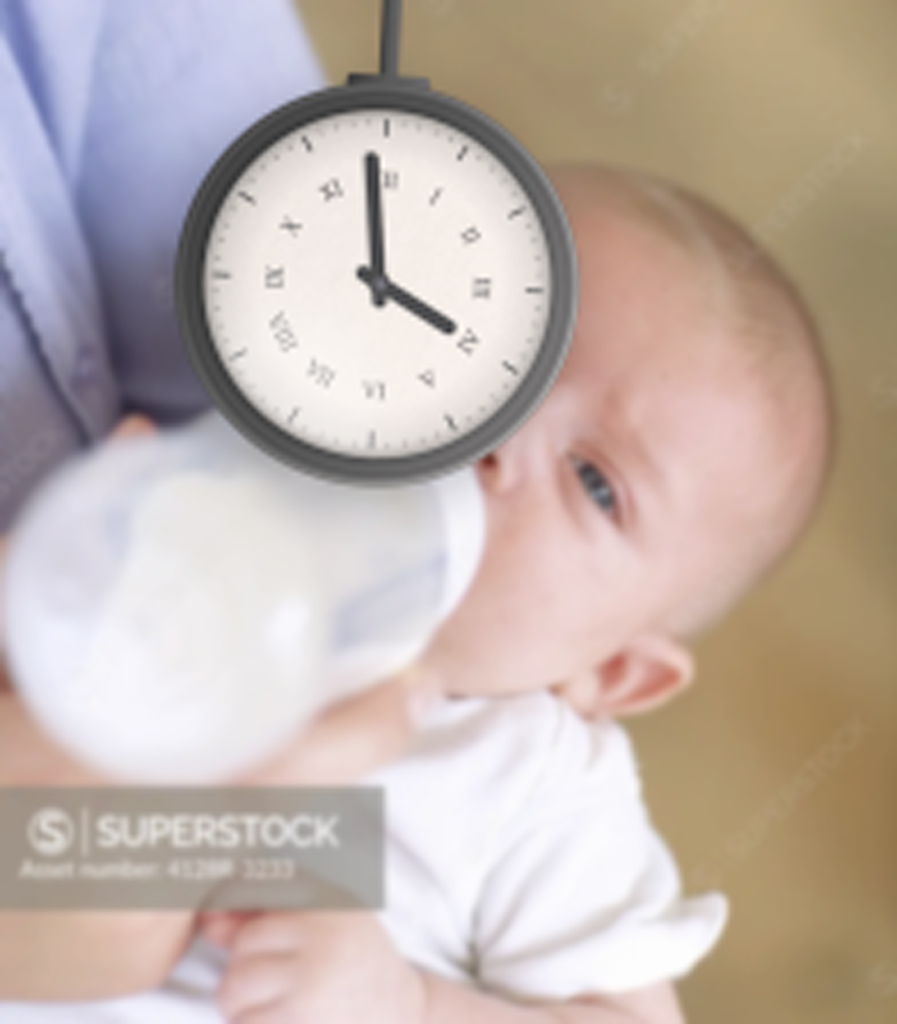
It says 3.59
